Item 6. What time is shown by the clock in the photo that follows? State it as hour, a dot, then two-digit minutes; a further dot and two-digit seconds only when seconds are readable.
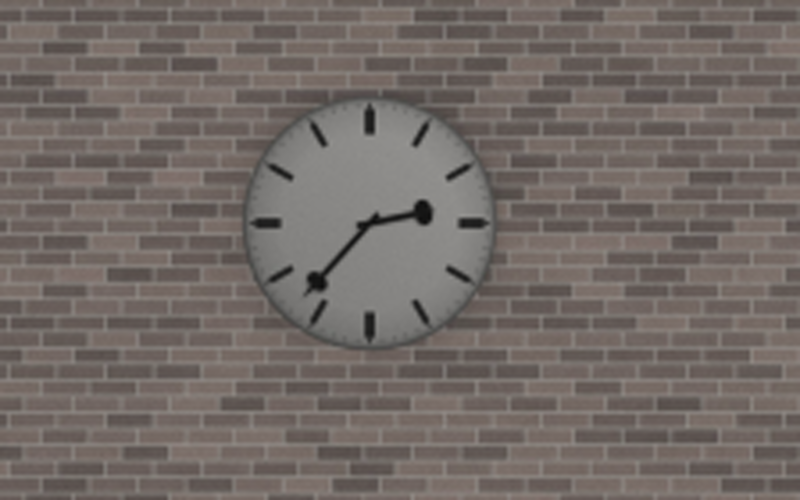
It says 2.37
